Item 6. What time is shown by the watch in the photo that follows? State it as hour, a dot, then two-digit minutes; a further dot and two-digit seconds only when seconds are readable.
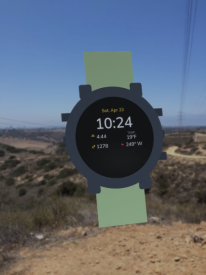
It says 10.24
